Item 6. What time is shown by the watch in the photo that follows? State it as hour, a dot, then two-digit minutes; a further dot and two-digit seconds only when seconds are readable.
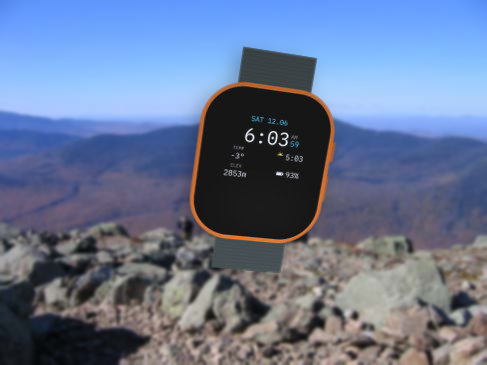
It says 6.03.59
